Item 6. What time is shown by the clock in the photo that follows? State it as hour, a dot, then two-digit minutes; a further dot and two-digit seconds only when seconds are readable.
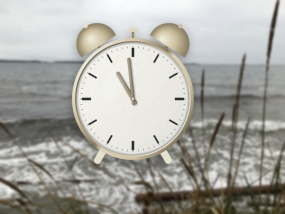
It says 10.59
